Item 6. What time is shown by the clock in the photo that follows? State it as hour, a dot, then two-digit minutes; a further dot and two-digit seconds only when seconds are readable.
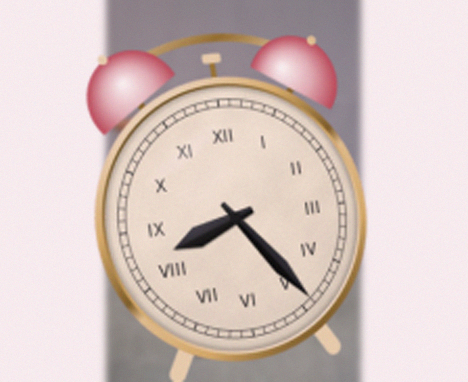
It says 8.24
